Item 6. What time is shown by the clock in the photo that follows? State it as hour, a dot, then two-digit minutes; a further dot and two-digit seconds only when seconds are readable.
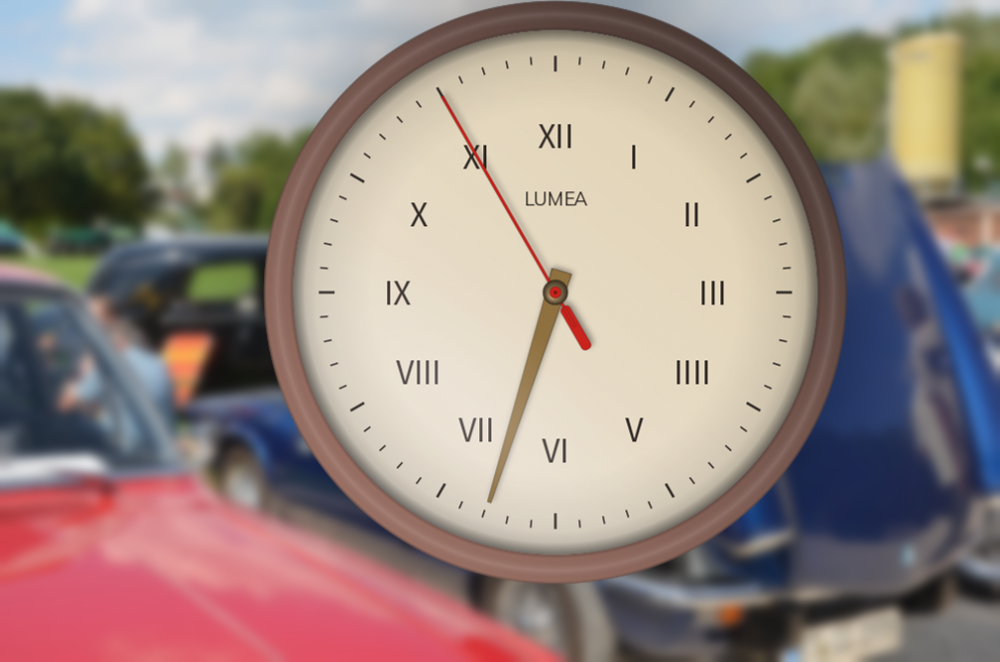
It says 6.32.55
